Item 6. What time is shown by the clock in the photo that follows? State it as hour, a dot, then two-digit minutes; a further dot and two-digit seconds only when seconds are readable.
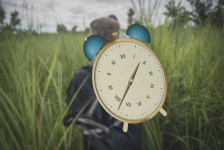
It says 1.38
